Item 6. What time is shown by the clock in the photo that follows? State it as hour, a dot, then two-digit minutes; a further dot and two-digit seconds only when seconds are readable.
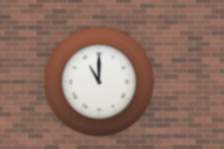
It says 11.00
